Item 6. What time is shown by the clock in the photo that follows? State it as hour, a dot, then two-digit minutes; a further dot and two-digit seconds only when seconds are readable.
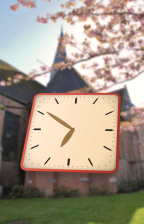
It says 6.51
